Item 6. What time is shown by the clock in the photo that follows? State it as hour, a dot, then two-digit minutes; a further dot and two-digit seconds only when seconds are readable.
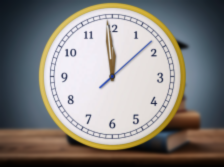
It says 11.59.08
